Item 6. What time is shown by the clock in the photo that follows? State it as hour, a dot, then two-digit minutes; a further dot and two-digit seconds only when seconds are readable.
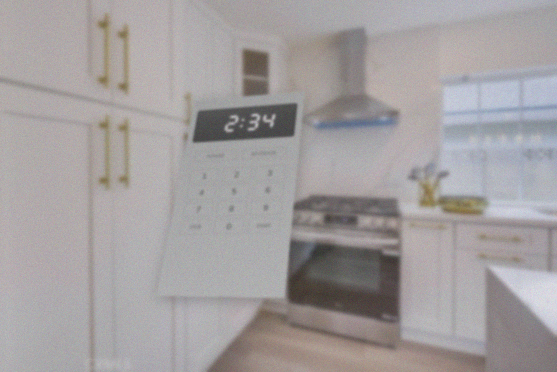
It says 2.34
